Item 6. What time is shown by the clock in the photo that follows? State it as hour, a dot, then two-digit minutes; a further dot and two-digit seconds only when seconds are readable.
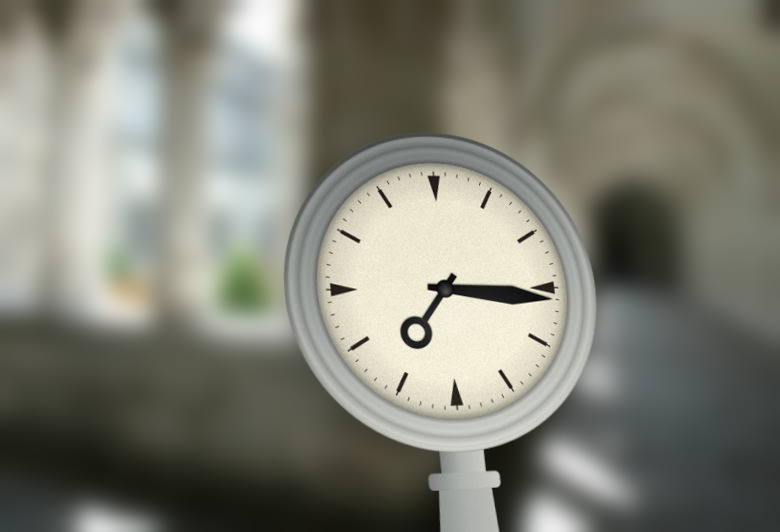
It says 7.16
